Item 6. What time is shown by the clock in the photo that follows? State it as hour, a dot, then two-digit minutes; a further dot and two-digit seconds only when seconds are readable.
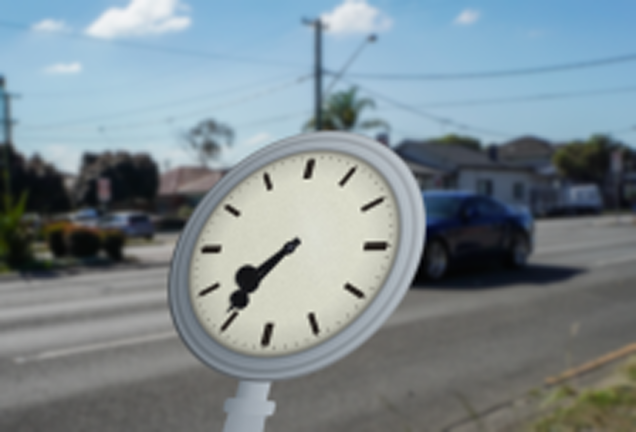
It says 7.36
